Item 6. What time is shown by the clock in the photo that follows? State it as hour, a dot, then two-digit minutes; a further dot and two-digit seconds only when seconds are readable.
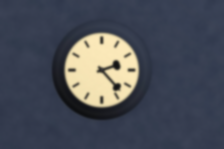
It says 2.23
